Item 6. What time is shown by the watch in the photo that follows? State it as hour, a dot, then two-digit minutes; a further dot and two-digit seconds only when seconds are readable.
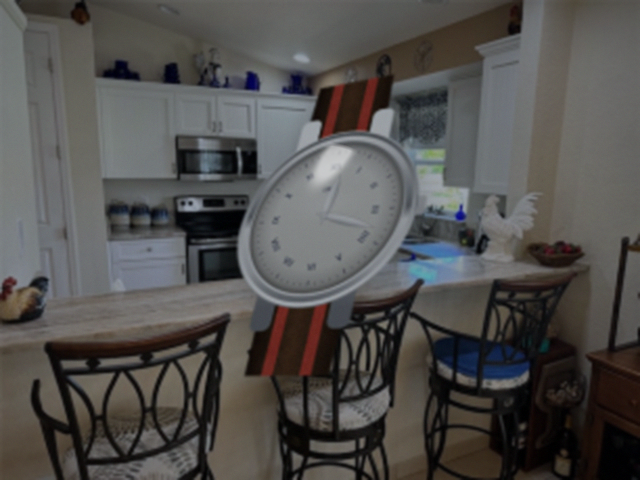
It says 12.18
